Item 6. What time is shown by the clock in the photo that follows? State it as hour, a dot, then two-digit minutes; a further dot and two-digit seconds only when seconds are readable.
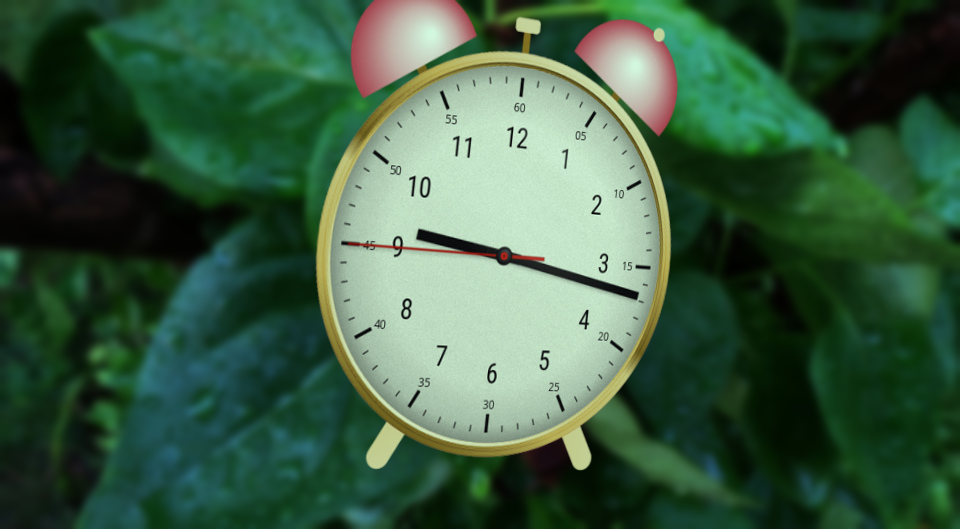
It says 9.16.45
